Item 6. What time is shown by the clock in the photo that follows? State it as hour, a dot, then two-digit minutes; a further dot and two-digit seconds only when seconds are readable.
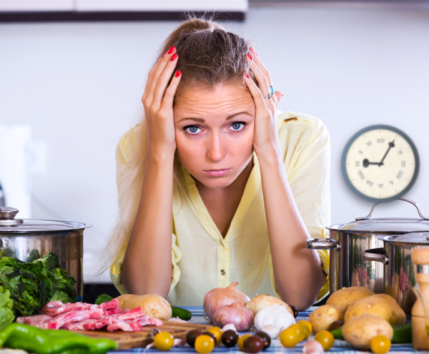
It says 9.05
